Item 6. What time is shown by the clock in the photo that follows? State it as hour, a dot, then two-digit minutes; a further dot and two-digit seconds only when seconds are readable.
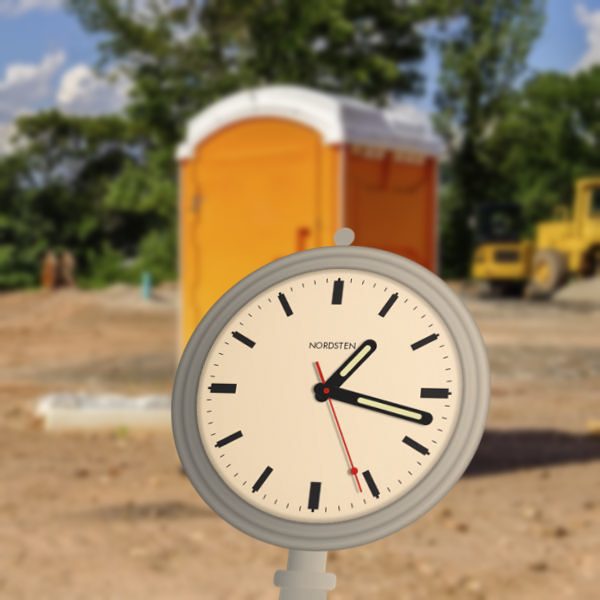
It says 1.17.26
